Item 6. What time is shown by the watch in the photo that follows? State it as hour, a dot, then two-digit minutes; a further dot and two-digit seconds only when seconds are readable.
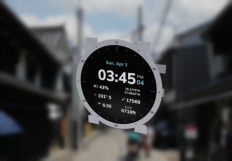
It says 3.45
